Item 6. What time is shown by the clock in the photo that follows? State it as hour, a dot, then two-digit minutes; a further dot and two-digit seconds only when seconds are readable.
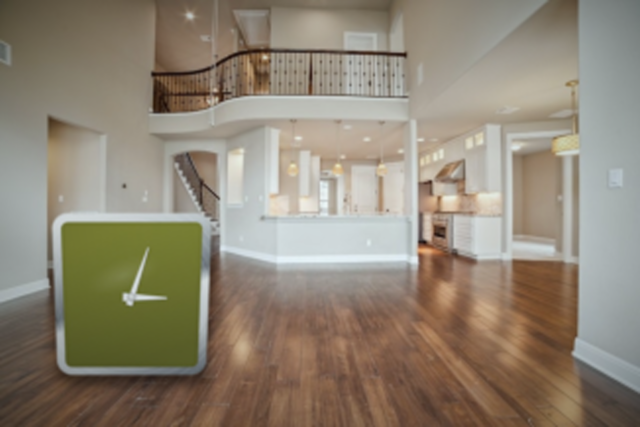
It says 3.03
